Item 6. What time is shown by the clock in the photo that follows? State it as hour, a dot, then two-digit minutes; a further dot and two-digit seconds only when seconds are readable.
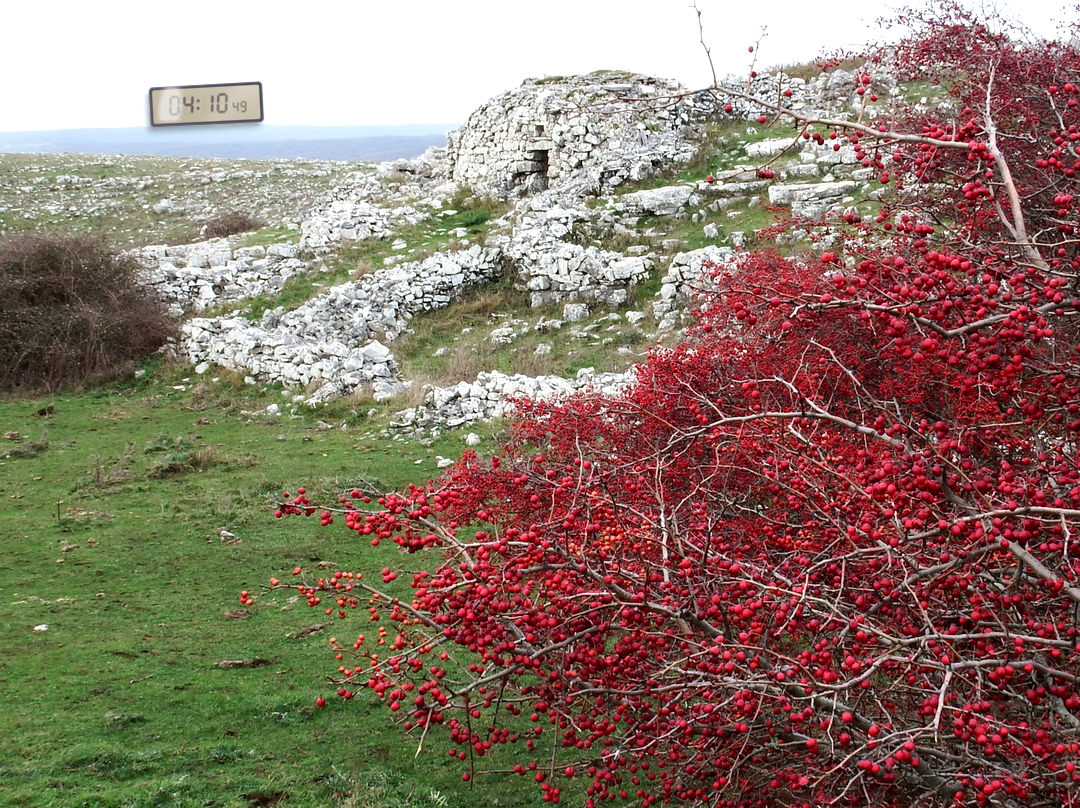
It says 4.10.49
